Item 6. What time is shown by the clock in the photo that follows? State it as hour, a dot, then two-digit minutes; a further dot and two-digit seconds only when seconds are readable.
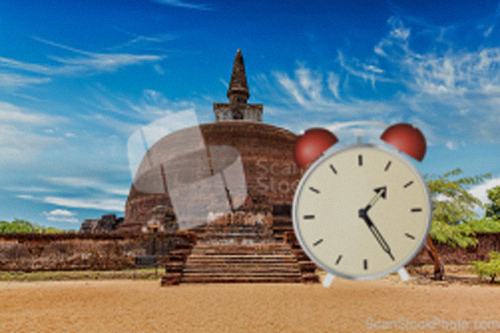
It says 1.25
